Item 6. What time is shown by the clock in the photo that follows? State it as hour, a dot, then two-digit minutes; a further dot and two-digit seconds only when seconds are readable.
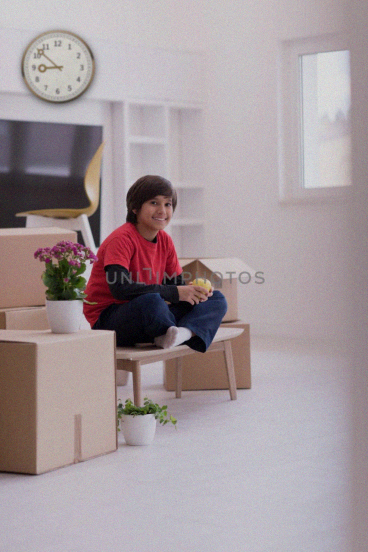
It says 8.52
